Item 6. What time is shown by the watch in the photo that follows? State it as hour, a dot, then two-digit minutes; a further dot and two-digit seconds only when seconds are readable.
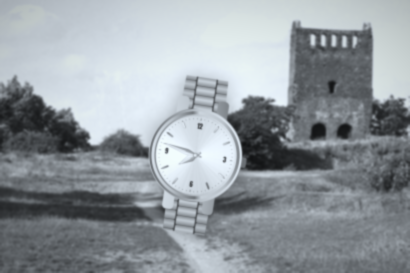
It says 7.47
